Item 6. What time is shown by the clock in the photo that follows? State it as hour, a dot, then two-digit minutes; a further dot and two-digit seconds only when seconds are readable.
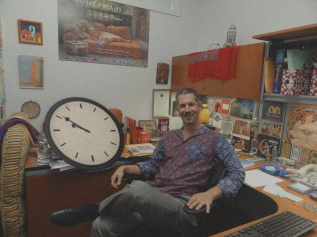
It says 9.51
